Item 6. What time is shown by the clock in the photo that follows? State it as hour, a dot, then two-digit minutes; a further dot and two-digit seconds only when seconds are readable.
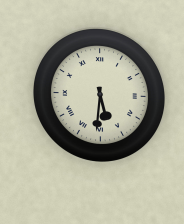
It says 5.31
